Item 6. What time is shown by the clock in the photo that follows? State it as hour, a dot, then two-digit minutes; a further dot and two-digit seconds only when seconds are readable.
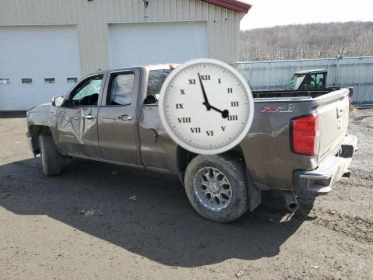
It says 3.58
